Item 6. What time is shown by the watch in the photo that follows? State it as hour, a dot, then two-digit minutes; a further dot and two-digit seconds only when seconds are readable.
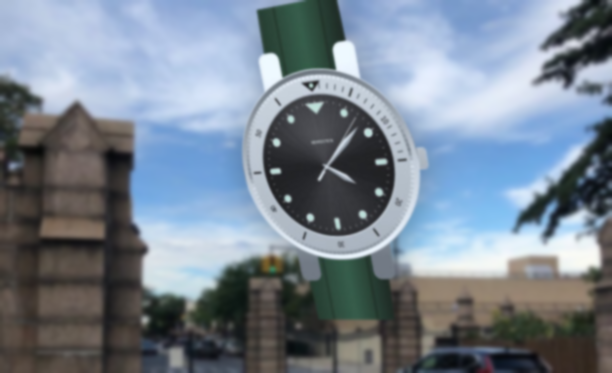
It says 4.08.07
